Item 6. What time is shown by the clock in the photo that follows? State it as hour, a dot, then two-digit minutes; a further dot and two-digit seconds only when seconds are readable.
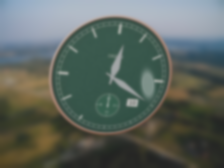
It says 12.20
